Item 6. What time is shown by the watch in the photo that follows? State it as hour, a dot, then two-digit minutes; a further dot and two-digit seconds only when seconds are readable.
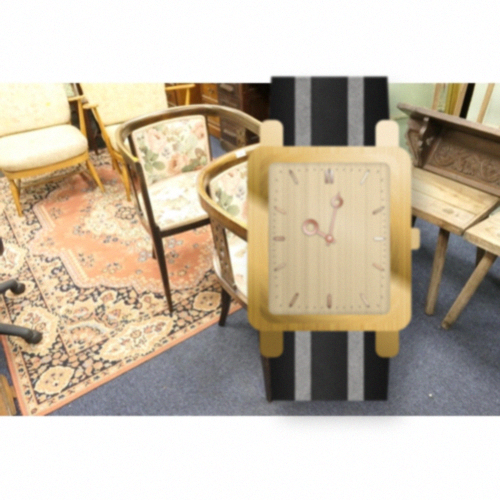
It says 10.02
